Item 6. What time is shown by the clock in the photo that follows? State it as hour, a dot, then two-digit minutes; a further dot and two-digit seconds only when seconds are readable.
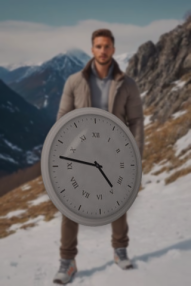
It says 4.47
